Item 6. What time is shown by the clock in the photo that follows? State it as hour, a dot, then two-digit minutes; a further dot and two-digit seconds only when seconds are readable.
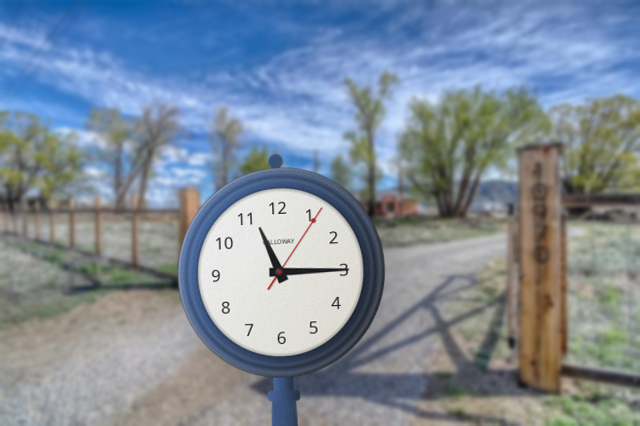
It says 11.15.06
